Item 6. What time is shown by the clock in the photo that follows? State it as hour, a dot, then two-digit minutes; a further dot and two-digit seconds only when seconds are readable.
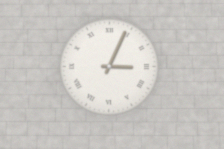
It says 3.04
